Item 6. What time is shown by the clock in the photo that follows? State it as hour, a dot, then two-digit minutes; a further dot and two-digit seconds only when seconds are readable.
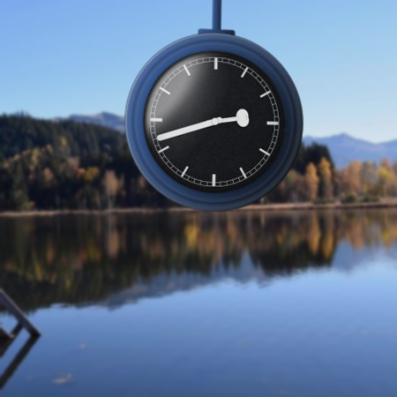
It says 2.42
